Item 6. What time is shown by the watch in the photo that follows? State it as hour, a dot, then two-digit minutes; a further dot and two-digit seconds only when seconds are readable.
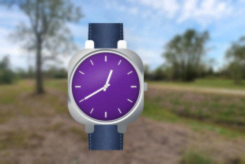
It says 12.40
